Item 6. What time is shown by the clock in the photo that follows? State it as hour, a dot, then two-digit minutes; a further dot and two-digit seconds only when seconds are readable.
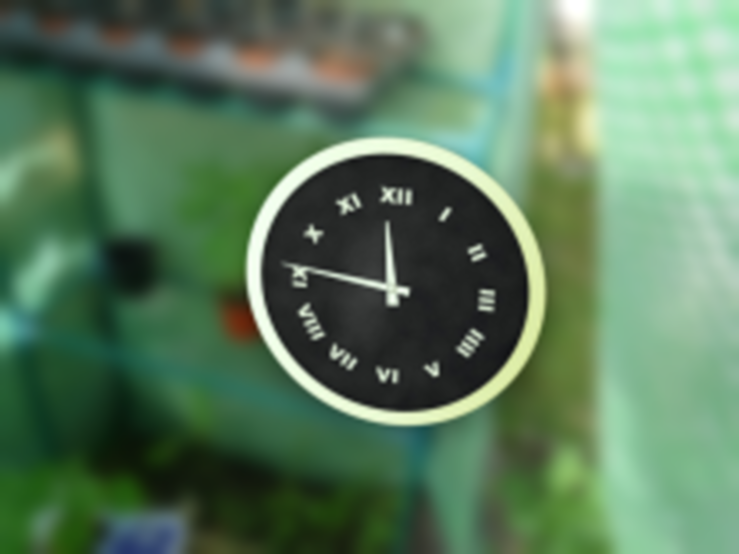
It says 11.46
